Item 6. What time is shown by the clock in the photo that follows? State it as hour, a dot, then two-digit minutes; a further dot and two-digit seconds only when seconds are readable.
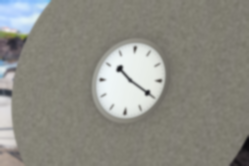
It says 10.20
